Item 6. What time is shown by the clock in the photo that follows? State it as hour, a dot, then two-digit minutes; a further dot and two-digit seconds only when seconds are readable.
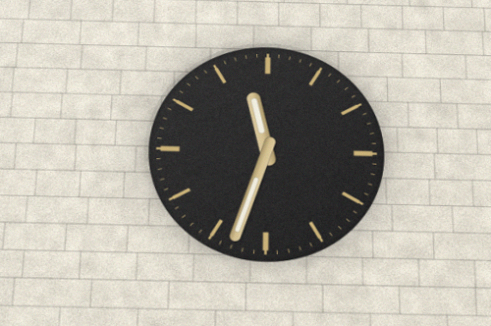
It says 11.33
